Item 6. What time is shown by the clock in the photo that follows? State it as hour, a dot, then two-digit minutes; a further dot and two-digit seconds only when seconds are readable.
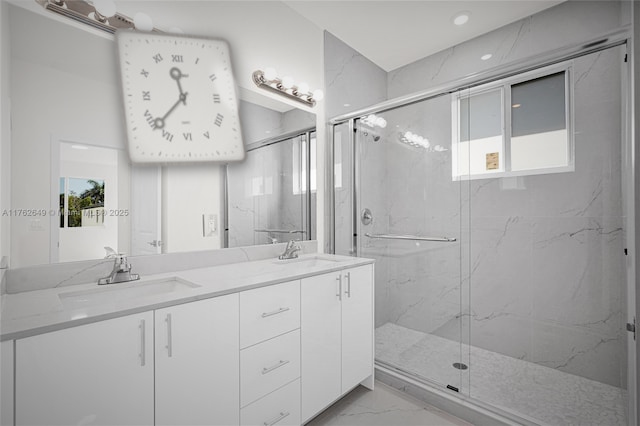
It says 11.38
